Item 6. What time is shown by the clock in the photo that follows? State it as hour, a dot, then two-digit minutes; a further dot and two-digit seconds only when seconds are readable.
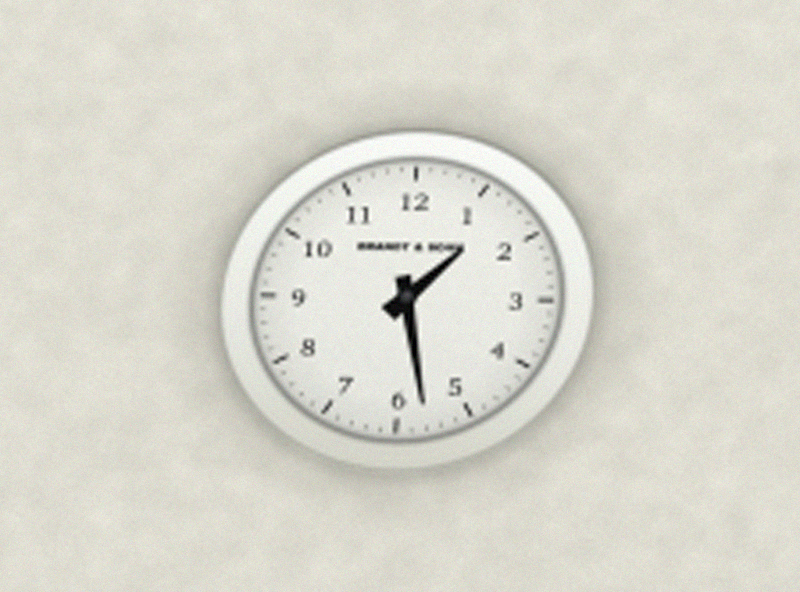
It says 1.28
